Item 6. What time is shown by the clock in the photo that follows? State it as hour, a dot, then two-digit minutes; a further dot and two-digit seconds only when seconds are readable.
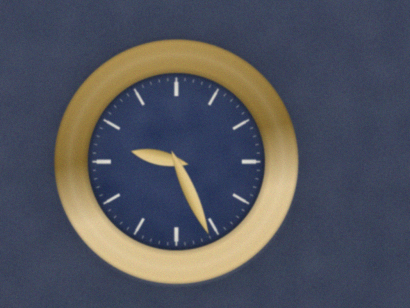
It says 9.26
